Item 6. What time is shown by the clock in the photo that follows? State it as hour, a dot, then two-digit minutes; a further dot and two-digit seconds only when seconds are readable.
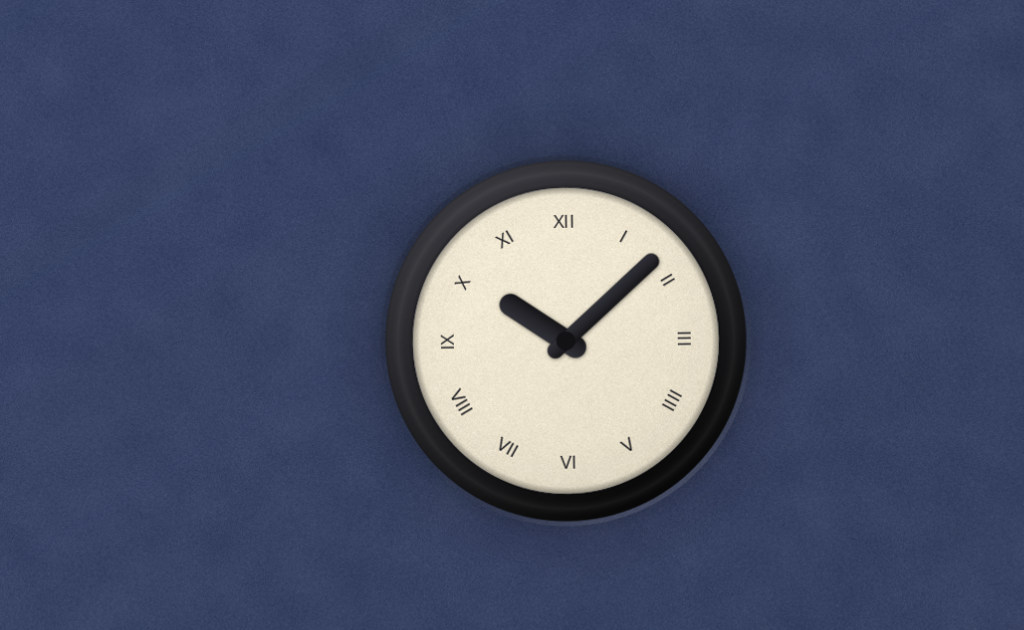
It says 10.08
